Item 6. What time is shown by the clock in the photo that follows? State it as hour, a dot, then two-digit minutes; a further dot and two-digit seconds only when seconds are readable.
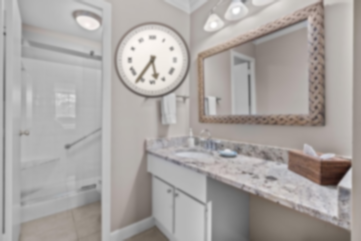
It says 5.36
